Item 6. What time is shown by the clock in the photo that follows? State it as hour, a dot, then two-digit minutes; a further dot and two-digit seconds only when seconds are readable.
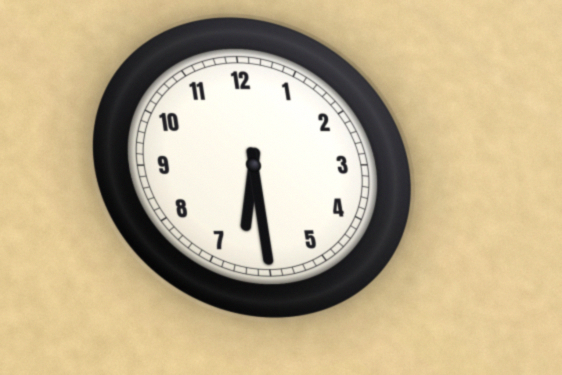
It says 6.30
